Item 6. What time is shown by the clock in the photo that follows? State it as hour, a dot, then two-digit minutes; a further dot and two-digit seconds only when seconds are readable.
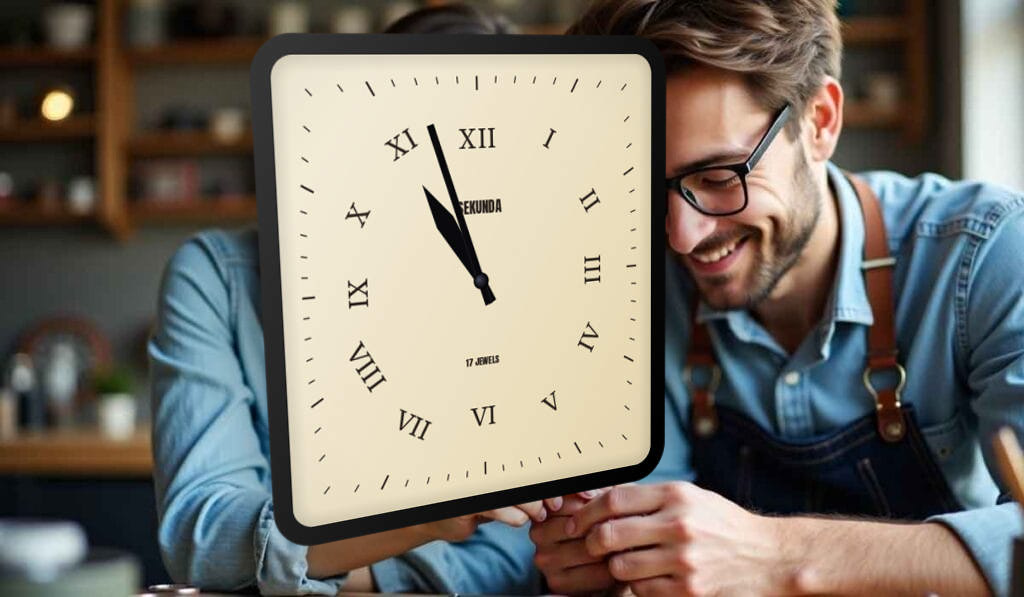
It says 10.57
